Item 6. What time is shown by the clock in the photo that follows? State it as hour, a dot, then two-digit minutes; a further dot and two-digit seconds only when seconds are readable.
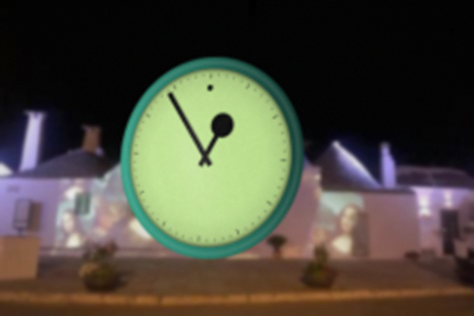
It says 12.54
